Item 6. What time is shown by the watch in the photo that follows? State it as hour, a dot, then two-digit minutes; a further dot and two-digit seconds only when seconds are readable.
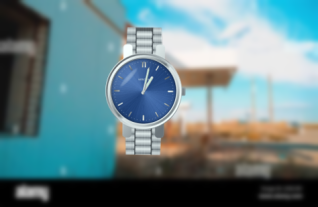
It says 1.02
